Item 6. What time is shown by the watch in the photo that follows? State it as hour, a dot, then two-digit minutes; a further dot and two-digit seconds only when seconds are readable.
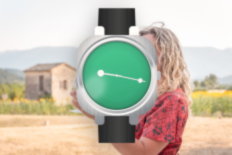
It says 9.17
